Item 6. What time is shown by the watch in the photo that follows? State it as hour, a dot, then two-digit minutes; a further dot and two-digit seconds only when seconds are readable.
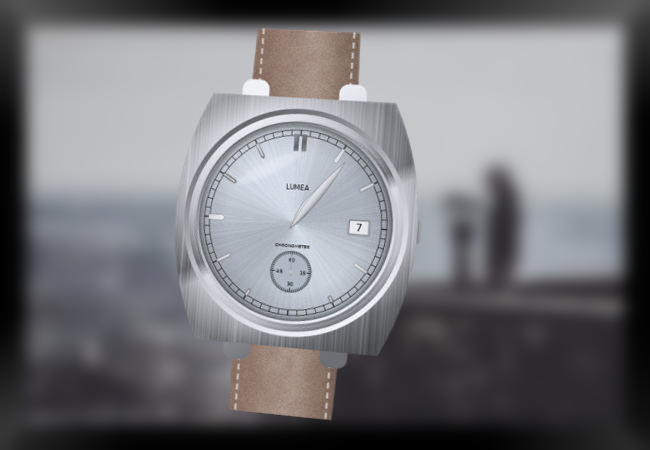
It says 1.06
